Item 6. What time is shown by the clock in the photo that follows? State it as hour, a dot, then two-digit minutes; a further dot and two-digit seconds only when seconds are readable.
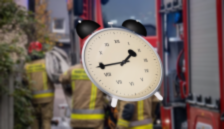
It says 1.44
